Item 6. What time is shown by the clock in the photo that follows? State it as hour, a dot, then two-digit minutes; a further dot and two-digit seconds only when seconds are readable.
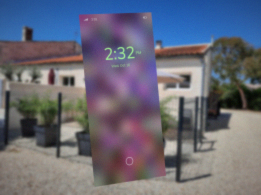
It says 2.32
